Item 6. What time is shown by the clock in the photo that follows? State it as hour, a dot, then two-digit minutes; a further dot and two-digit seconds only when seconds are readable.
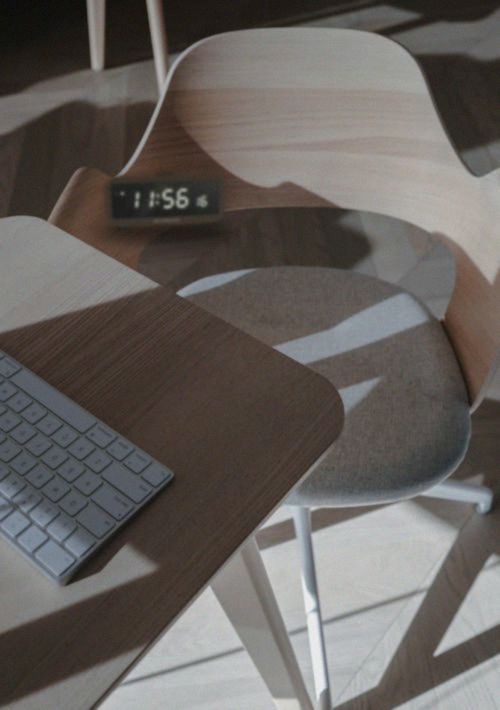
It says 11.56
